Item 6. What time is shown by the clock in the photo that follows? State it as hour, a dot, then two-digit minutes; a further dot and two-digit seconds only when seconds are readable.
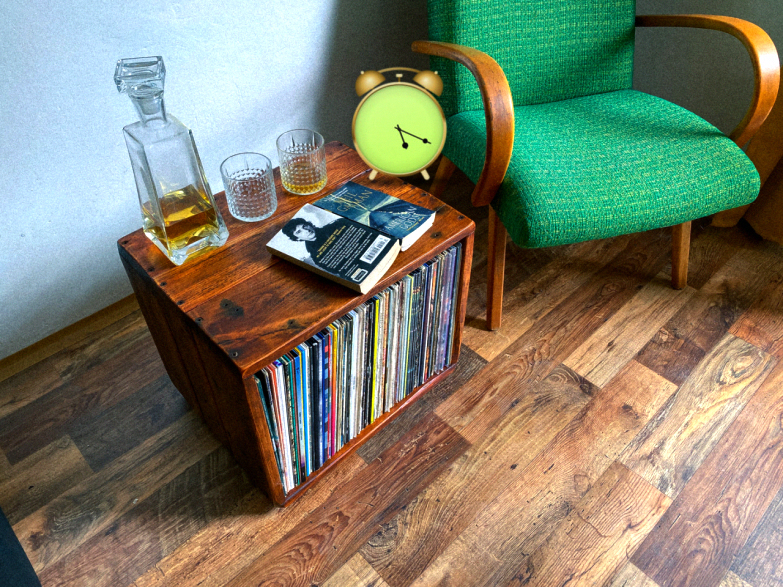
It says 5.19
